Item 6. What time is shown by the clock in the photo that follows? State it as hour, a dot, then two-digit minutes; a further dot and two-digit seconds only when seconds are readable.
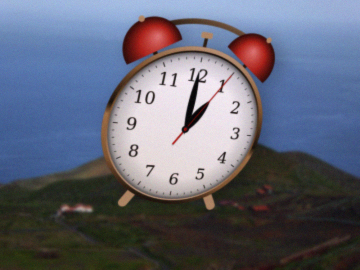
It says 1.00.05
